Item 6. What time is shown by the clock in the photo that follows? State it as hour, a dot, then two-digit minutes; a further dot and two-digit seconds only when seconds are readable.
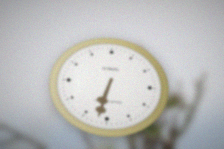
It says 6.32
